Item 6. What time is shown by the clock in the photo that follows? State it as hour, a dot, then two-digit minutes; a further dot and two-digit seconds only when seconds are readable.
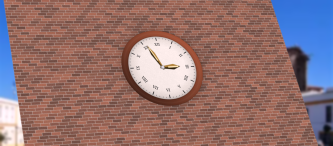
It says 2.56
